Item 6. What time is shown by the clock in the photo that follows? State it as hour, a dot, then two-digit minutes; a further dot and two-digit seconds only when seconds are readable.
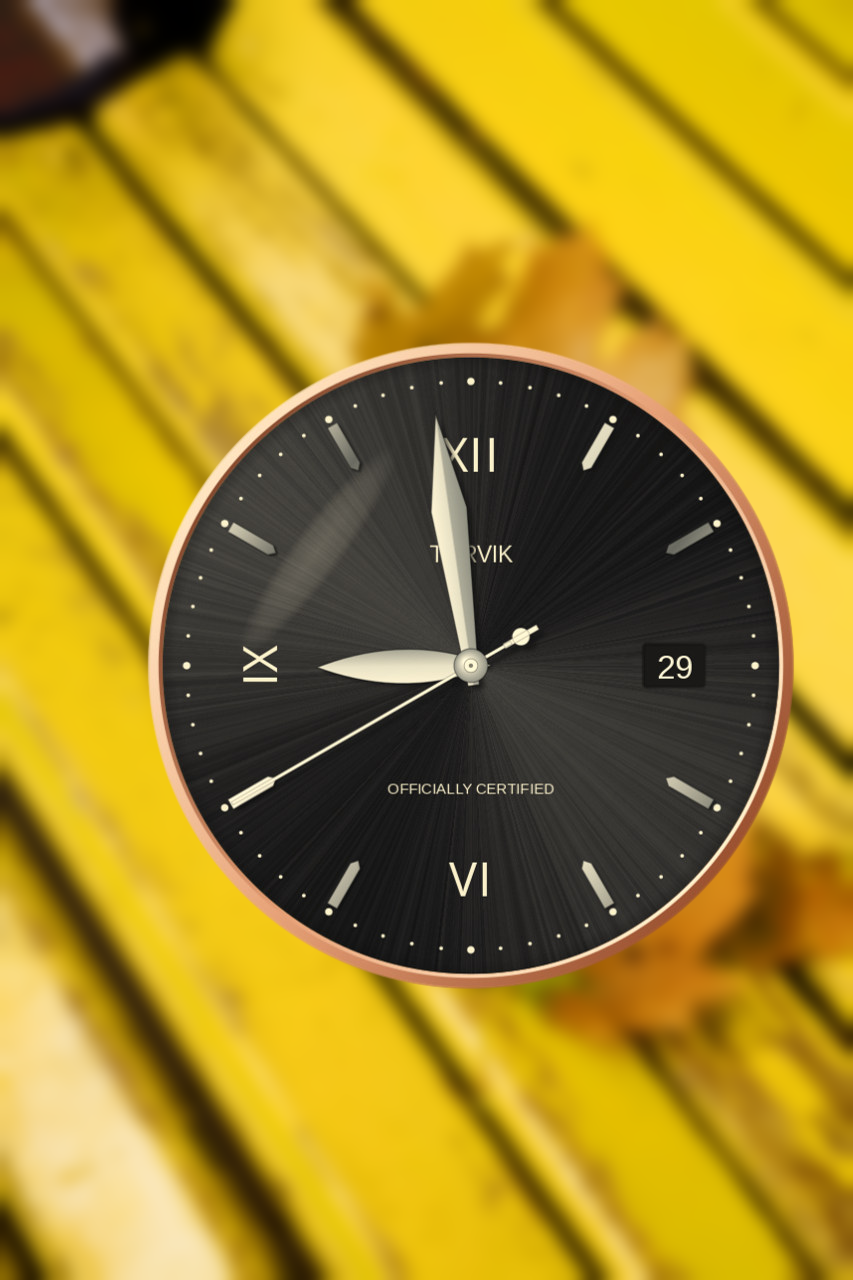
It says 8.58.40
